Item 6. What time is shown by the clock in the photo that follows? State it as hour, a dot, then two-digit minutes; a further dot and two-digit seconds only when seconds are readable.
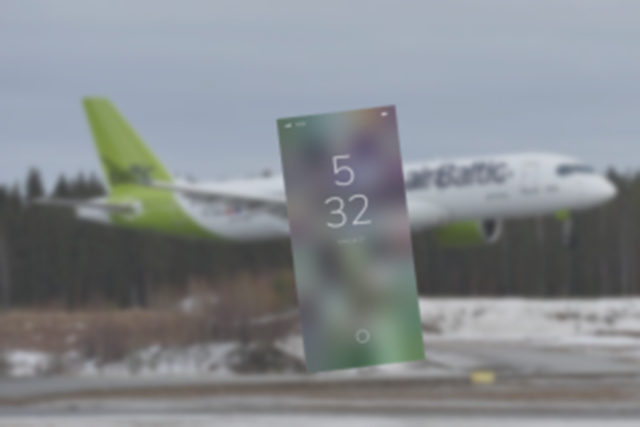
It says 5.32
